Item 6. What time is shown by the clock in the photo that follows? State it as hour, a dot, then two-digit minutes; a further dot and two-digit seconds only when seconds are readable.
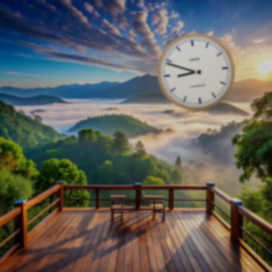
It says 8.49
